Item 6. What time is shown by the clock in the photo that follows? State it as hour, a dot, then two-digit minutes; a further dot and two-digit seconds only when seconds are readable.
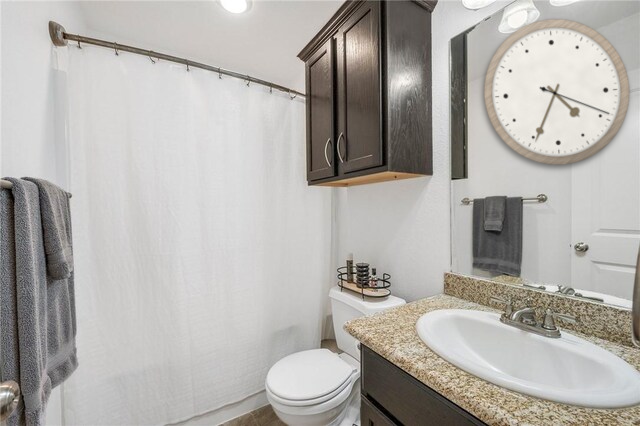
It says 4.34.19
